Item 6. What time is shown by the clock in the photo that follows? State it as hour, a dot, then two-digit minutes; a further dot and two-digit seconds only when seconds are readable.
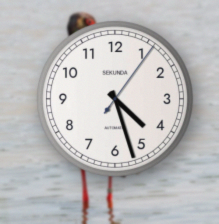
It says 4.27.06
